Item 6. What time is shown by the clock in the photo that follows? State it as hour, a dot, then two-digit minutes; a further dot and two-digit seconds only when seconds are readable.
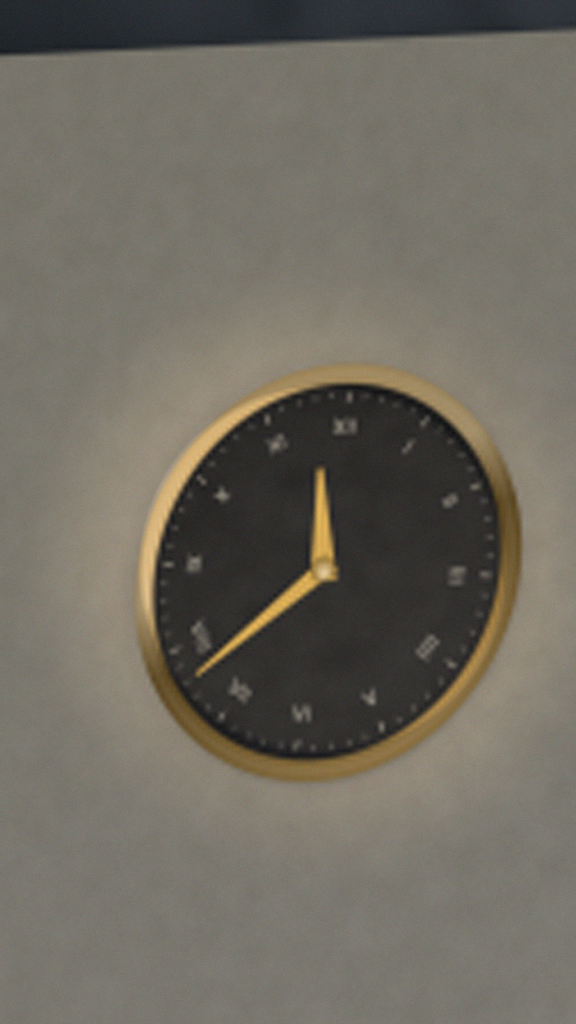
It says 11.38
